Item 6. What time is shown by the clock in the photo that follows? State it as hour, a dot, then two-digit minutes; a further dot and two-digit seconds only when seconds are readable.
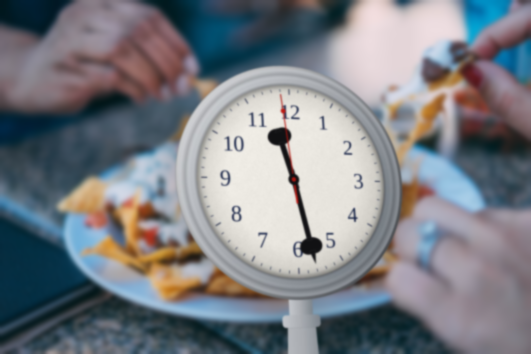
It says 11.27.59
